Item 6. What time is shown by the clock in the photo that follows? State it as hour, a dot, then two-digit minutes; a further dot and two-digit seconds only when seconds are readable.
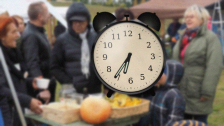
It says 6.36
